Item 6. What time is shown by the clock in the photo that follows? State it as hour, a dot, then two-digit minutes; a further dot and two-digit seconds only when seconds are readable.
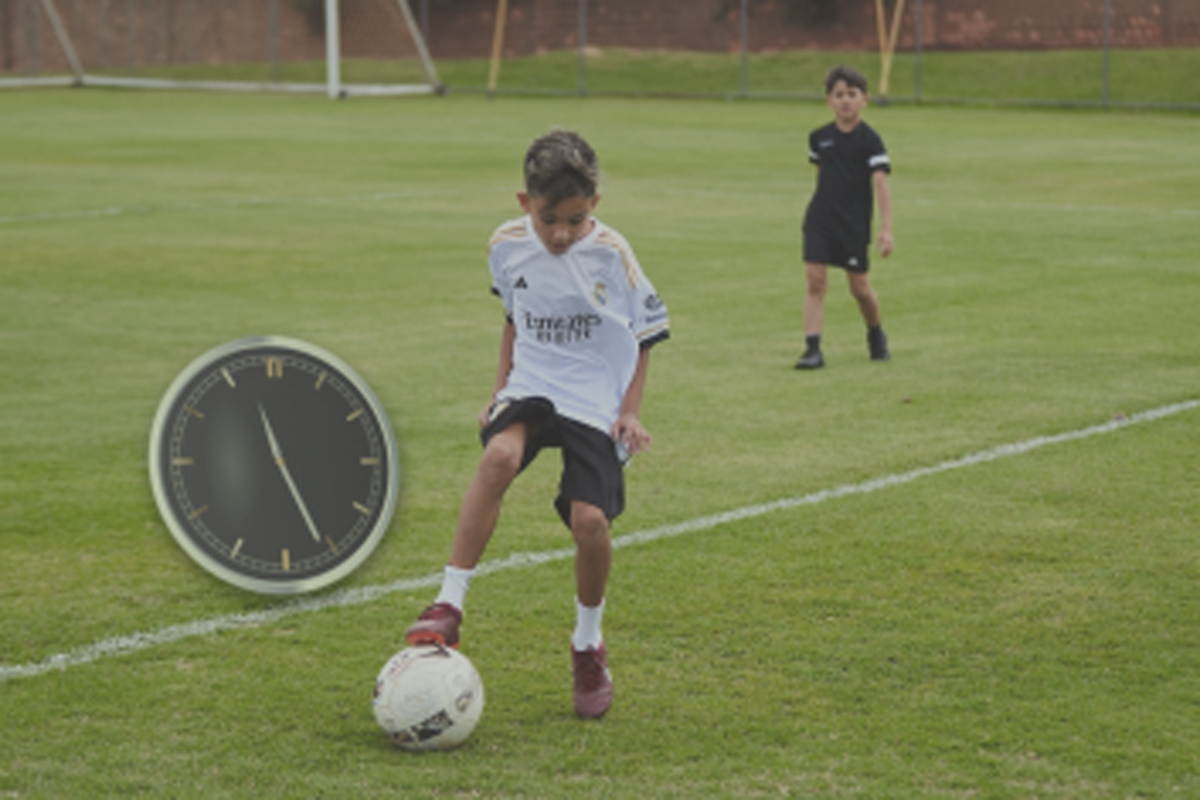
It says 11.26
